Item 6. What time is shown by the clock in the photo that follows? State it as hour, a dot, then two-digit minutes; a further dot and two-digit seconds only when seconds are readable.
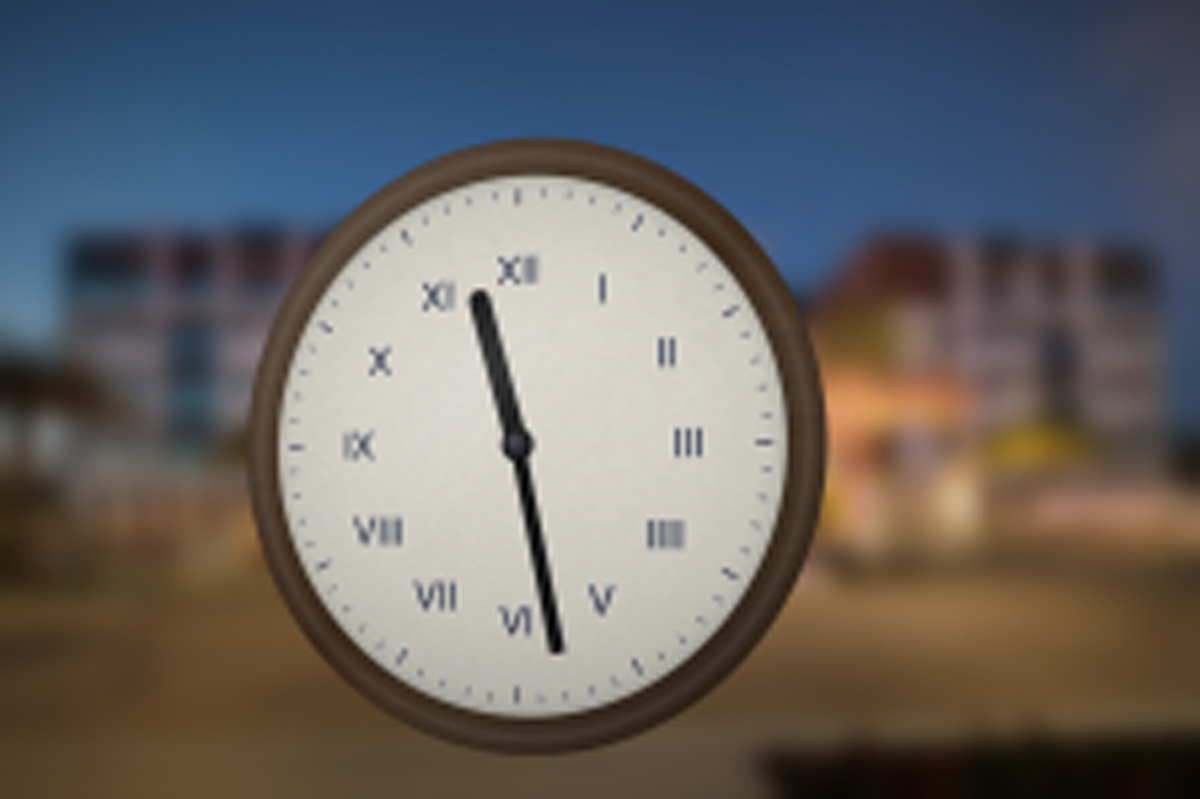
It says 11.28
